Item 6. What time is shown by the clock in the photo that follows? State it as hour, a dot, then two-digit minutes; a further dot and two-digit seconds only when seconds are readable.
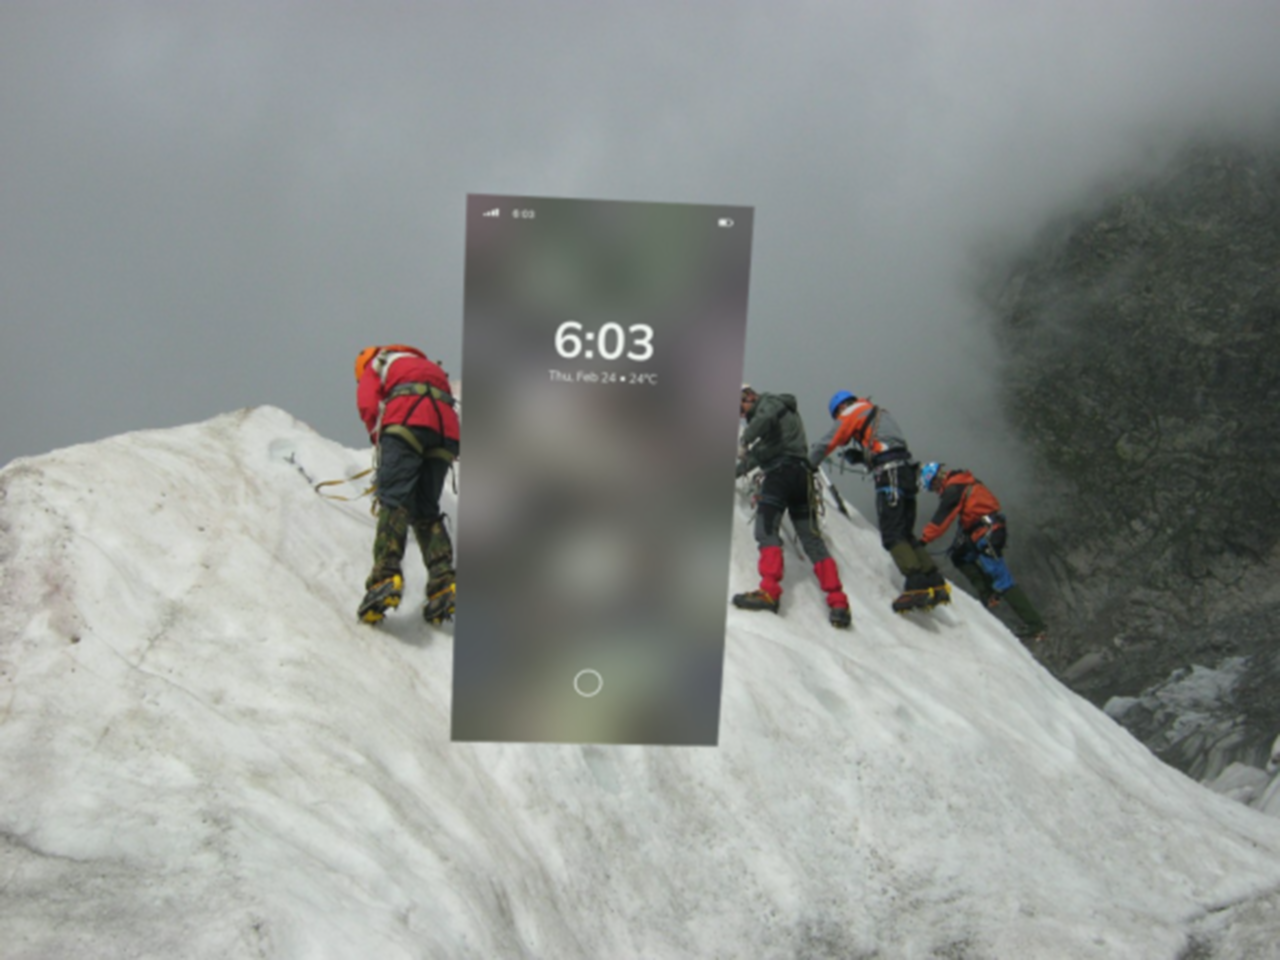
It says 6.03
